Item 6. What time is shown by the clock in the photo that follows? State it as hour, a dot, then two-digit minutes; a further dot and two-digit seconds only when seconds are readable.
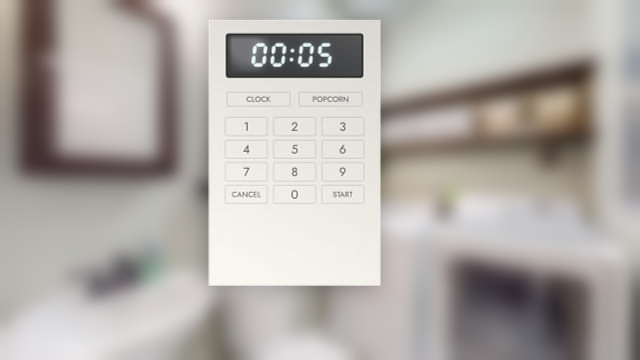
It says 0.05
